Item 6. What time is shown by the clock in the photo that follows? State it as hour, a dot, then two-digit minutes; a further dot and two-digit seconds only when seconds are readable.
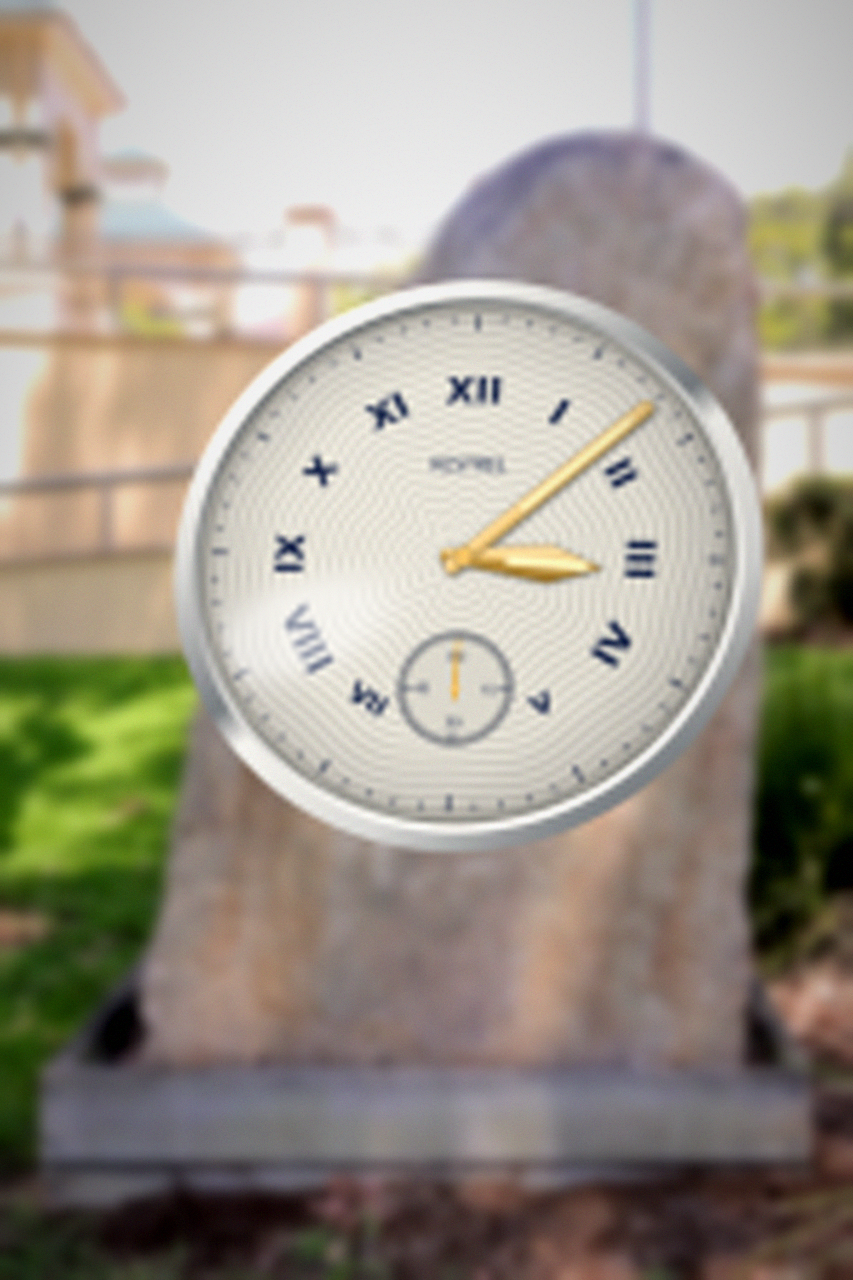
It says 3.08
